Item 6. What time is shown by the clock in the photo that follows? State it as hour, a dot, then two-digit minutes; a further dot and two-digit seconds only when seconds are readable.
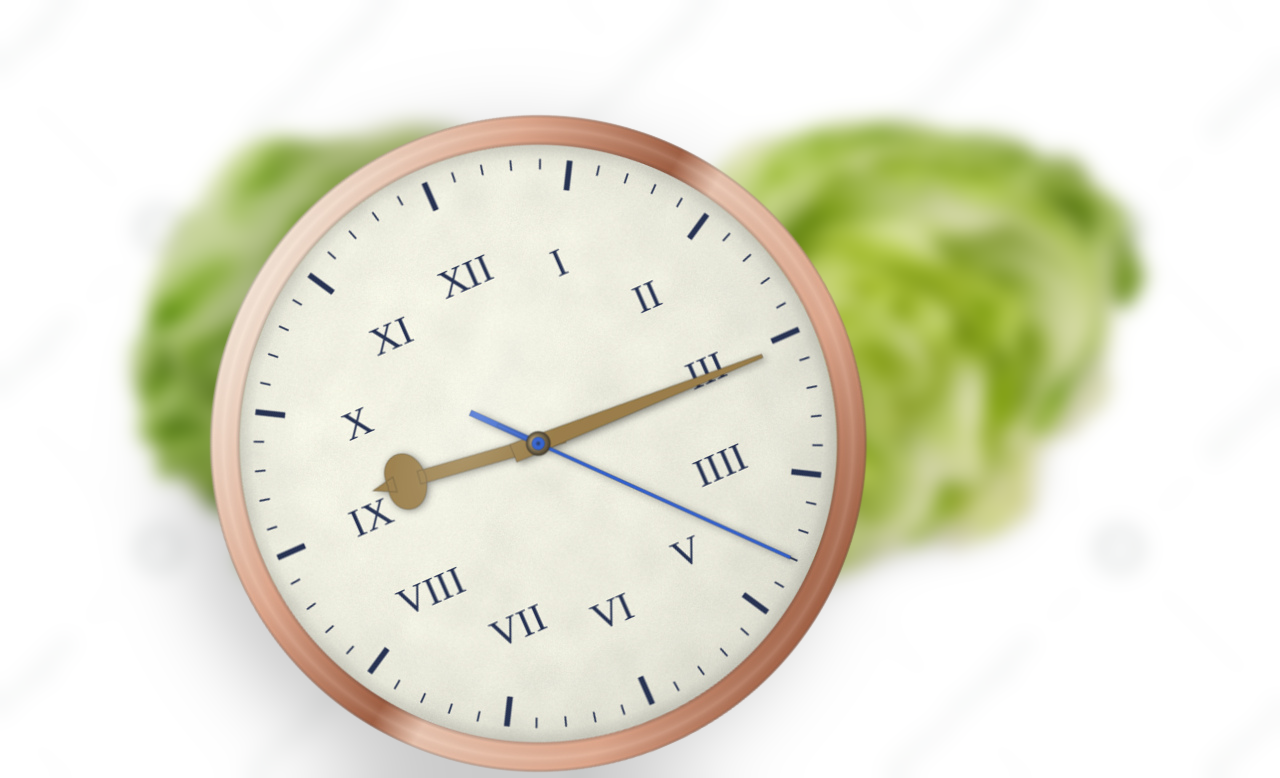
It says 9.15.23
